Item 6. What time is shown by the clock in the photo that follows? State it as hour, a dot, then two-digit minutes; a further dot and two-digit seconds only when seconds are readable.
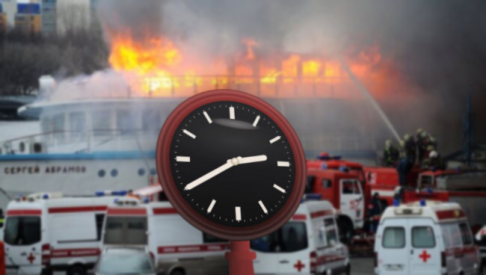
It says 2.40
